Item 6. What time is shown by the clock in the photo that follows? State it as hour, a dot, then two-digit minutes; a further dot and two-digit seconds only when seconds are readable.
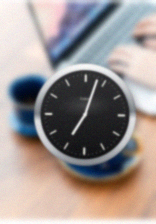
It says 7.03
